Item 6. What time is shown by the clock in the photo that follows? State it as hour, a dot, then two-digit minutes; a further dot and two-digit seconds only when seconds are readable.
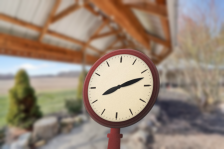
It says 8.12
